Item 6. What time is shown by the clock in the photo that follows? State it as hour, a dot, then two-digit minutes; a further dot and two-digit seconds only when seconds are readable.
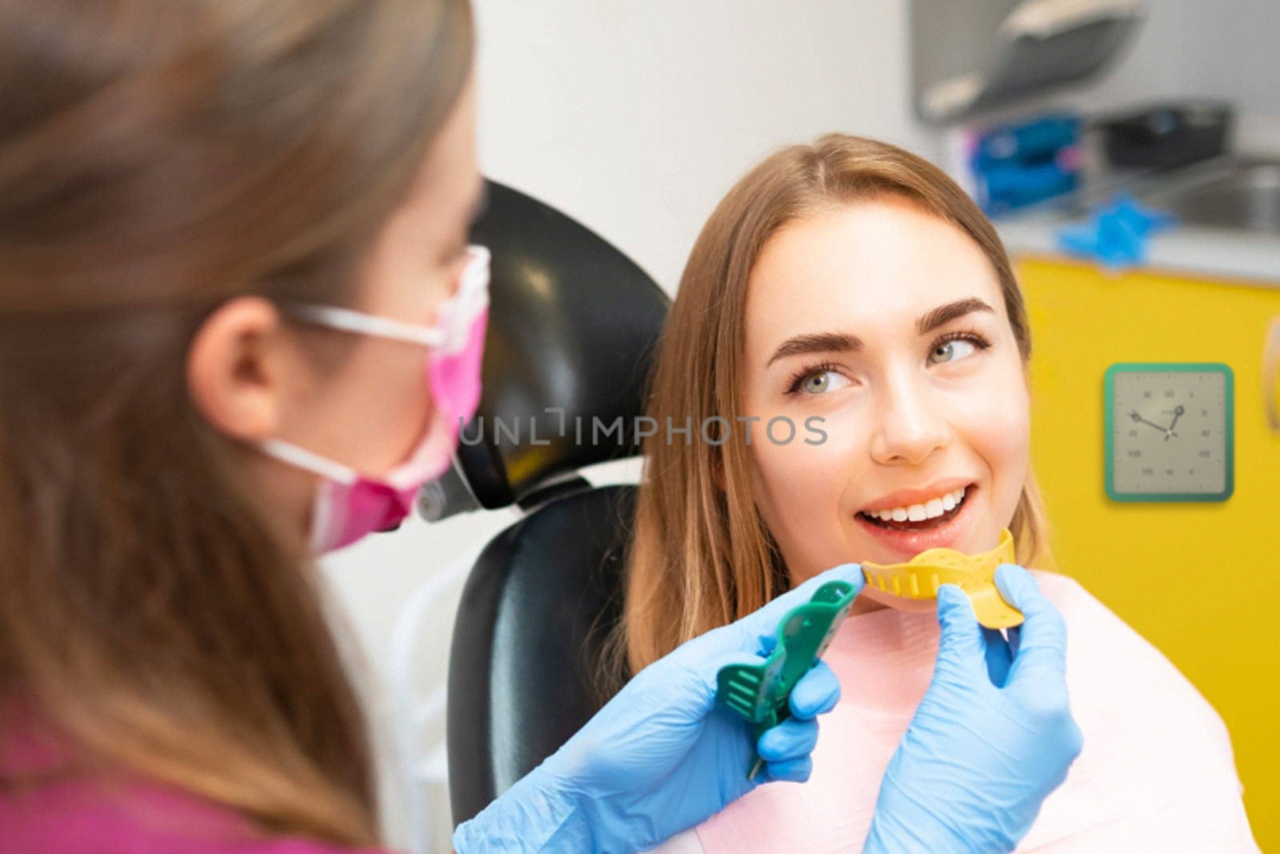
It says 12.49
